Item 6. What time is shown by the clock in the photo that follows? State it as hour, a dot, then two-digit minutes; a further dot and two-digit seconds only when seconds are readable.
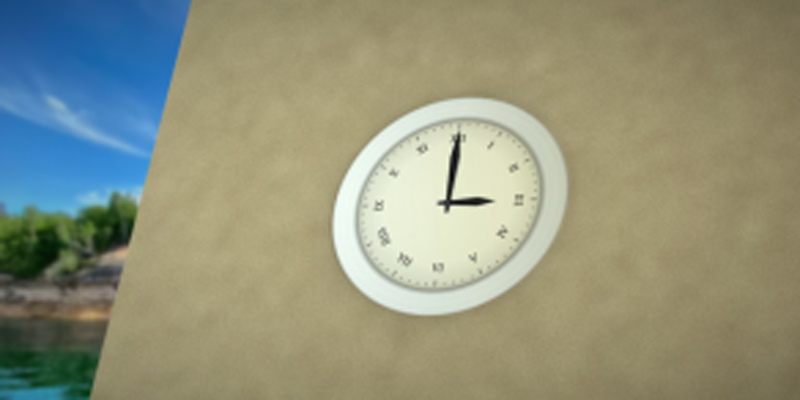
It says 3.00
